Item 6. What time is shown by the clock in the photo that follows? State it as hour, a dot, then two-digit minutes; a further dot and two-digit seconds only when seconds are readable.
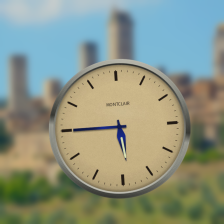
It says 5.45
